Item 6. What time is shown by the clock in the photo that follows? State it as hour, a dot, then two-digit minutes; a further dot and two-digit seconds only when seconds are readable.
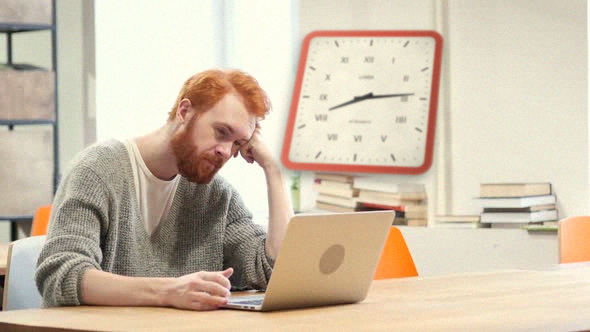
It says 8.14
